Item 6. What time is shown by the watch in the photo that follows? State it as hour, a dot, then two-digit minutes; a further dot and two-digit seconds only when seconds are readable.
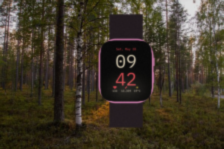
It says 9.42
